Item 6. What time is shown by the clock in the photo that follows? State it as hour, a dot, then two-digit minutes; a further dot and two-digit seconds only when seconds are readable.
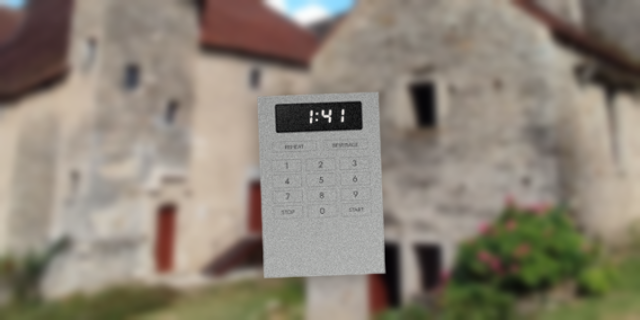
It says 1.41
